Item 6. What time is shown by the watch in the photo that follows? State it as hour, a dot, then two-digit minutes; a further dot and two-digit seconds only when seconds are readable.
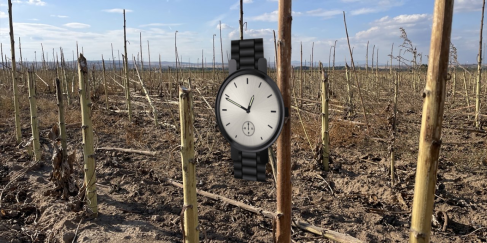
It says 12.49
